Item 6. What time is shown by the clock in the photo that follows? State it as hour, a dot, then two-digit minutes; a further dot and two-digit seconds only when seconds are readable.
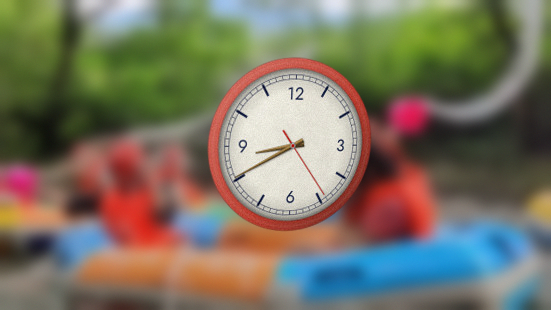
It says 8.40.24
